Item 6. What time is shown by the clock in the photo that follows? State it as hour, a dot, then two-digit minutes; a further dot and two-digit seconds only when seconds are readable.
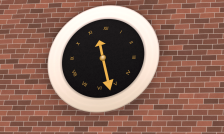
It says 11.27
